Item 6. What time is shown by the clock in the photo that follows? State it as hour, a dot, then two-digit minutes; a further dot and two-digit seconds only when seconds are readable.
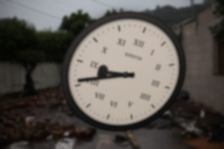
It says 8.41
